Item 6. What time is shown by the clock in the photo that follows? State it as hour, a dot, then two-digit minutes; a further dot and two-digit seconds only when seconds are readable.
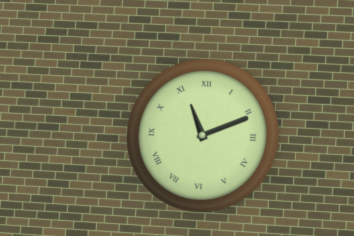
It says 11.11
